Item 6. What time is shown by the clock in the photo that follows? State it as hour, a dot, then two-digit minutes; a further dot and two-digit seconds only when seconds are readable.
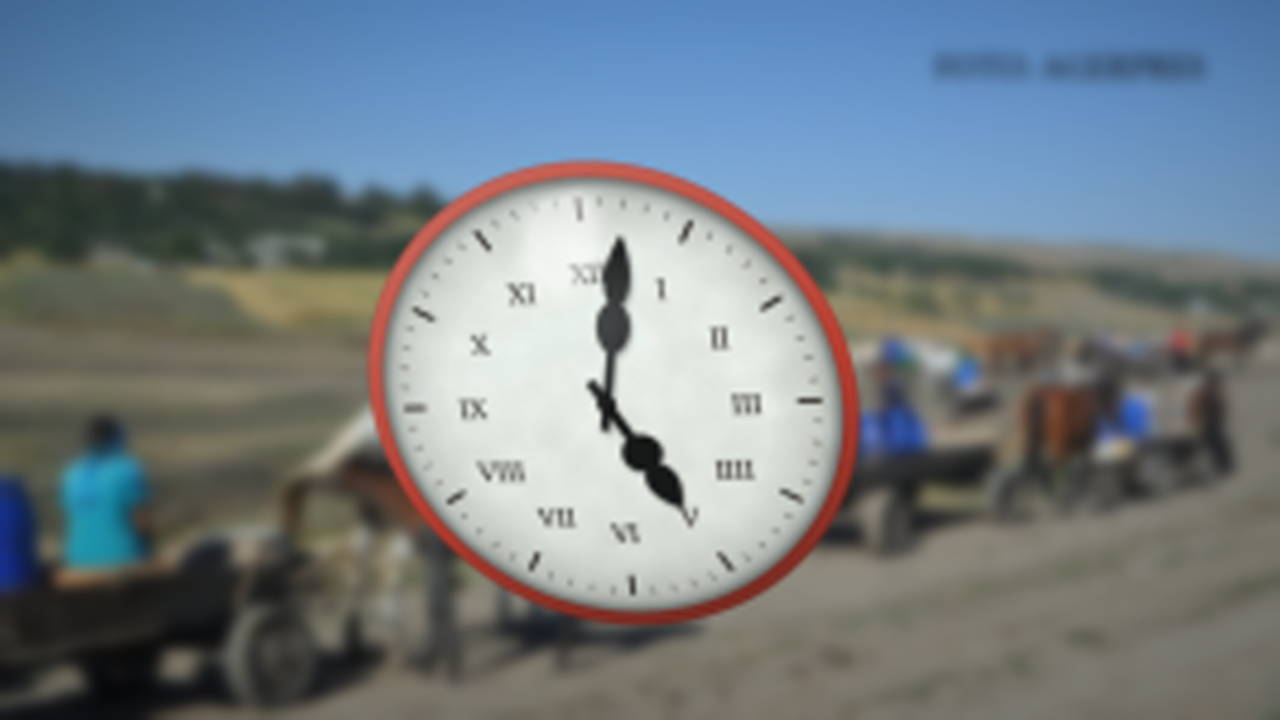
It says 5.02
